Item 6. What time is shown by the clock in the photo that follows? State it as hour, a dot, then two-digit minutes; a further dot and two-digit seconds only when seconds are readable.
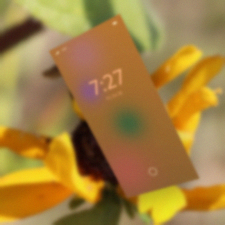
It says 7.27
